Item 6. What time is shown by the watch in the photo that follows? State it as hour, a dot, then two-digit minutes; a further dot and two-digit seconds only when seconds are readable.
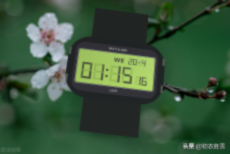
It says 1.15
